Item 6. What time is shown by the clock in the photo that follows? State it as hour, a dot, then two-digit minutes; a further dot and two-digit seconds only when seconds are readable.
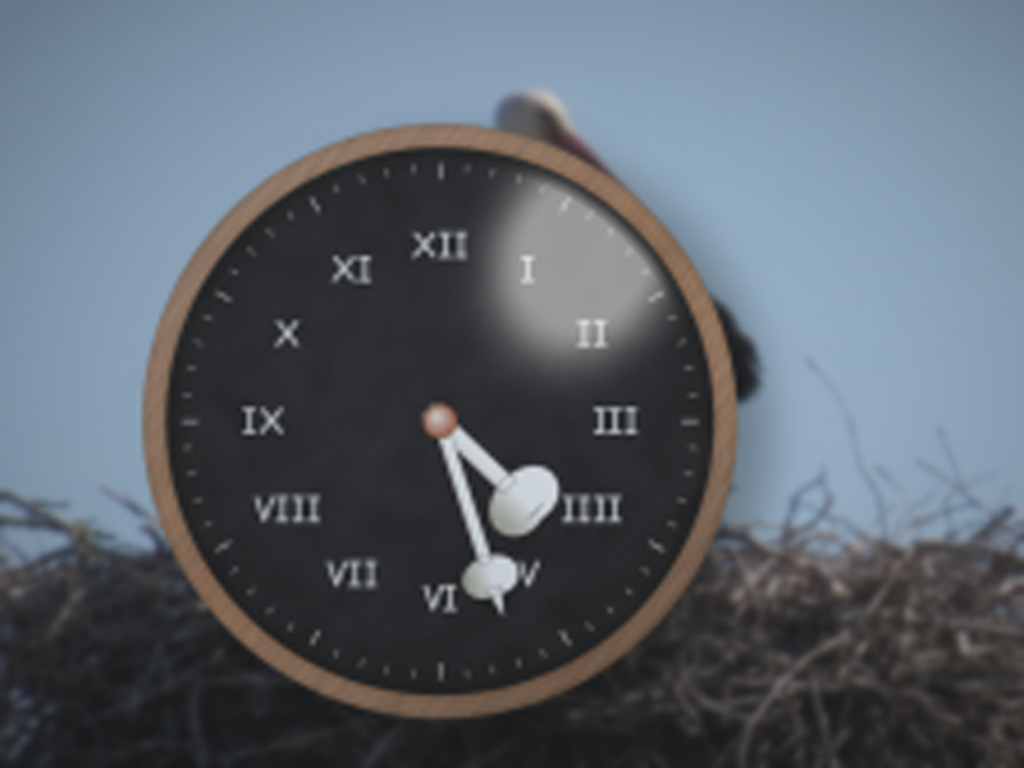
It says 4.27
